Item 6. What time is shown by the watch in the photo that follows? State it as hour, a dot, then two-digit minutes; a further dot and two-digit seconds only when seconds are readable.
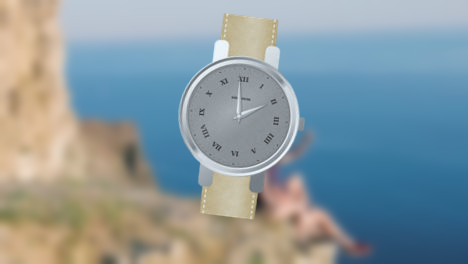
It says 1.59
